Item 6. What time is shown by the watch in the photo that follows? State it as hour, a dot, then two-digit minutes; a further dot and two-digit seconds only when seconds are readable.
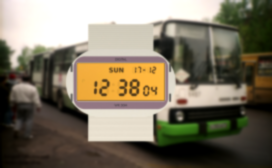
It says 12.38.04
